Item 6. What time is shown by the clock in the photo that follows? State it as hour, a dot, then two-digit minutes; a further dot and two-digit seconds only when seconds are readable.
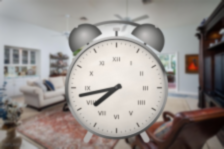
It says 7.43
